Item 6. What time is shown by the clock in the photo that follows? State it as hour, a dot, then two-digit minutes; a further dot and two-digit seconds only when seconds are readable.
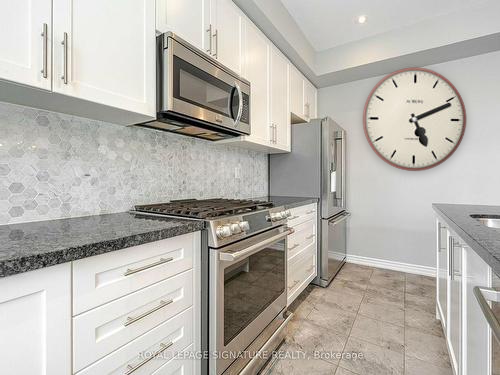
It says 5.11
